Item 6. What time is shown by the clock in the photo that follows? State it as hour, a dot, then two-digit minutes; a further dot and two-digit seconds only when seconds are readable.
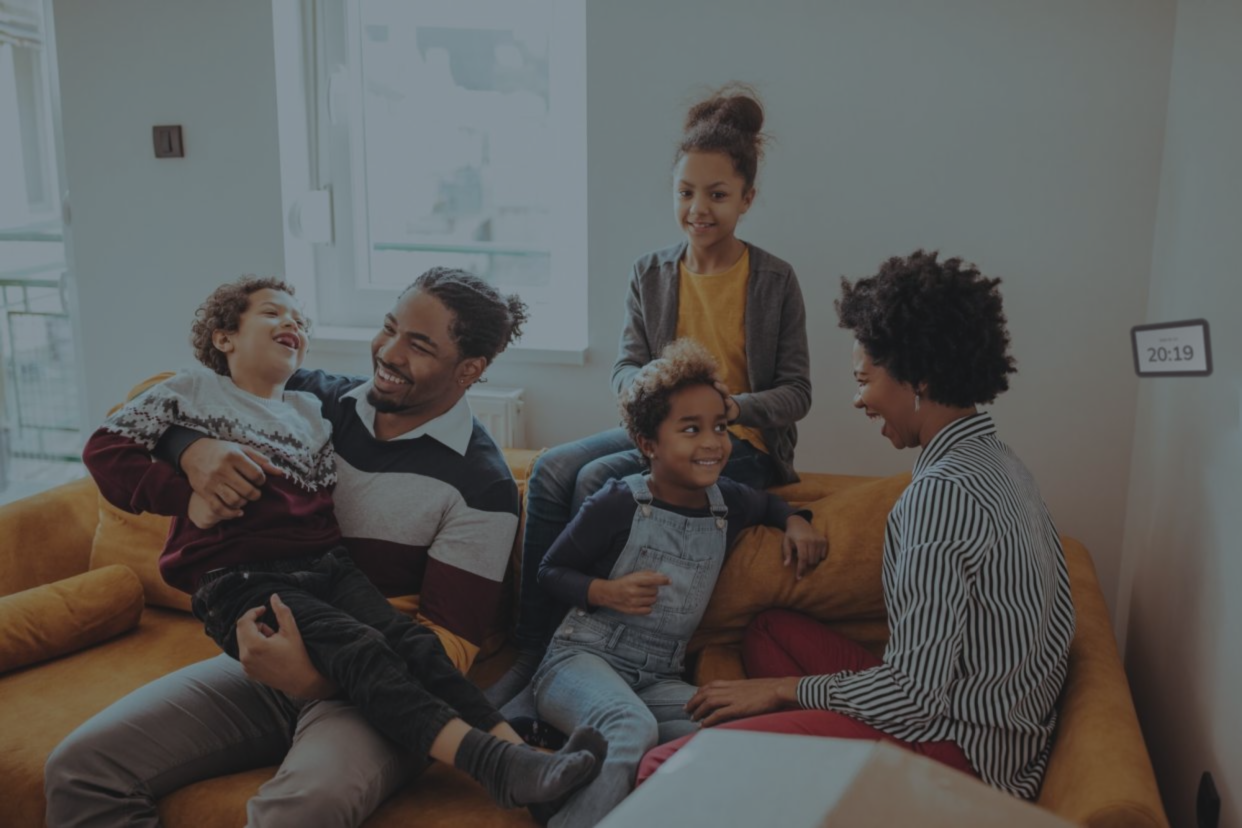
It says 20.19
